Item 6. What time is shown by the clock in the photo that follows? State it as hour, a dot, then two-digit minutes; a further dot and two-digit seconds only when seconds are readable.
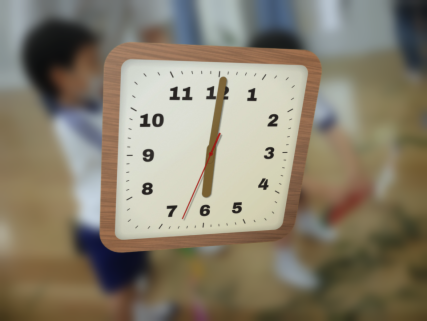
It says 6.00.33
